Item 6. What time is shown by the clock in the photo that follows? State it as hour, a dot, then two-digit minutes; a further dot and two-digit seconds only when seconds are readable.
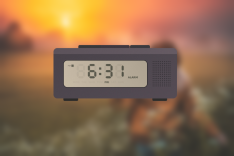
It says 6.31
